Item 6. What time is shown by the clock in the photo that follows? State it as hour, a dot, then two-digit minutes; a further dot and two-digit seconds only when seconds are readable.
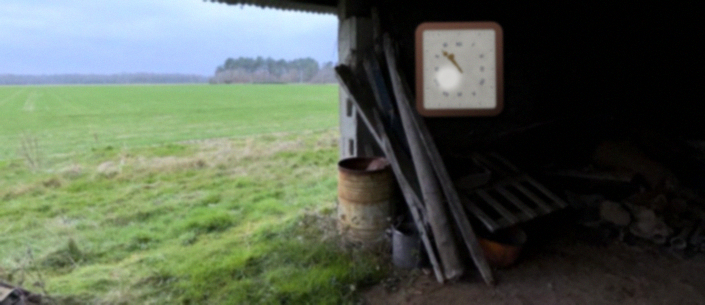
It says 10.53
